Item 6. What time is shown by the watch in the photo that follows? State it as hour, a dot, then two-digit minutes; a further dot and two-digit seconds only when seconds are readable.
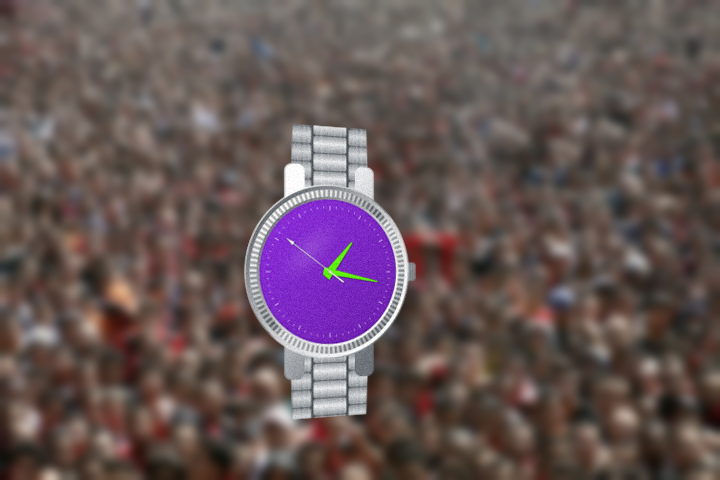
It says 1.16.51
